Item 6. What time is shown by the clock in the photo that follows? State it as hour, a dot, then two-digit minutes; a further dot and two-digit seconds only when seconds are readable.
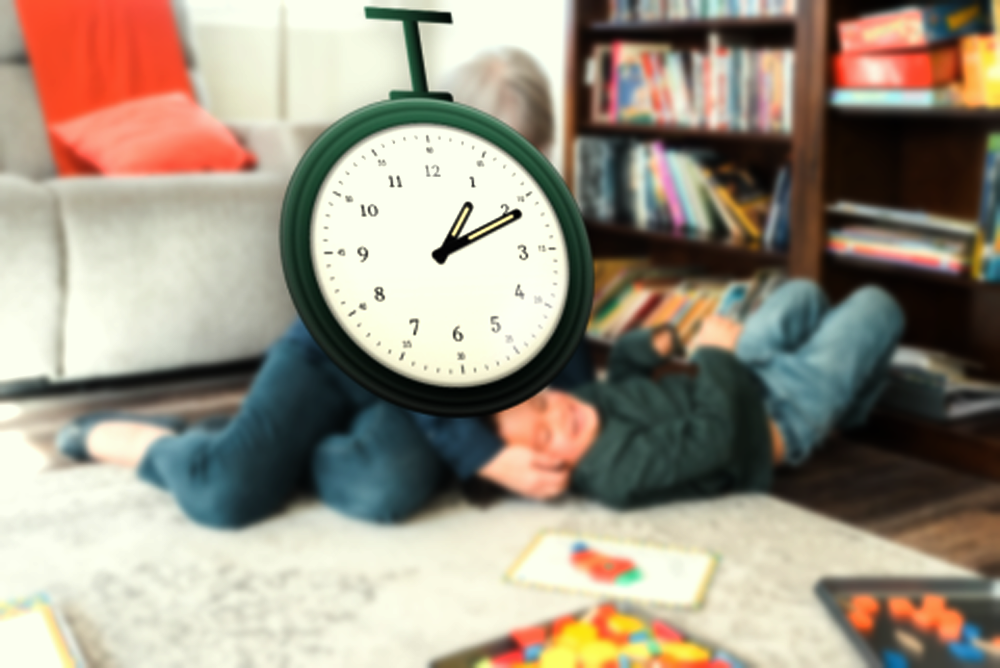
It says 1.11
